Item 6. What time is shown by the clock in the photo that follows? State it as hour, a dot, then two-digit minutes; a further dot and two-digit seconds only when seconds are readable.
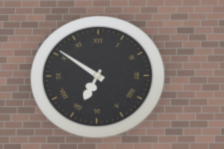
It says 6.51
